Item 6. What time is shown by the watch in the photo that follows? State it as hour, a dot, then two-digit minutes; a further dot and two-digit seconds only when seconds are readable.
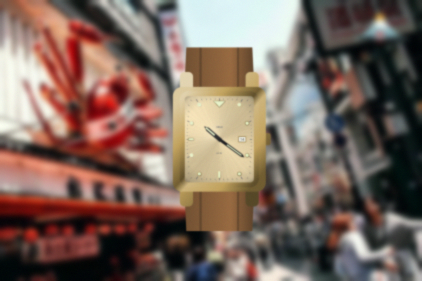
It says 10.21
